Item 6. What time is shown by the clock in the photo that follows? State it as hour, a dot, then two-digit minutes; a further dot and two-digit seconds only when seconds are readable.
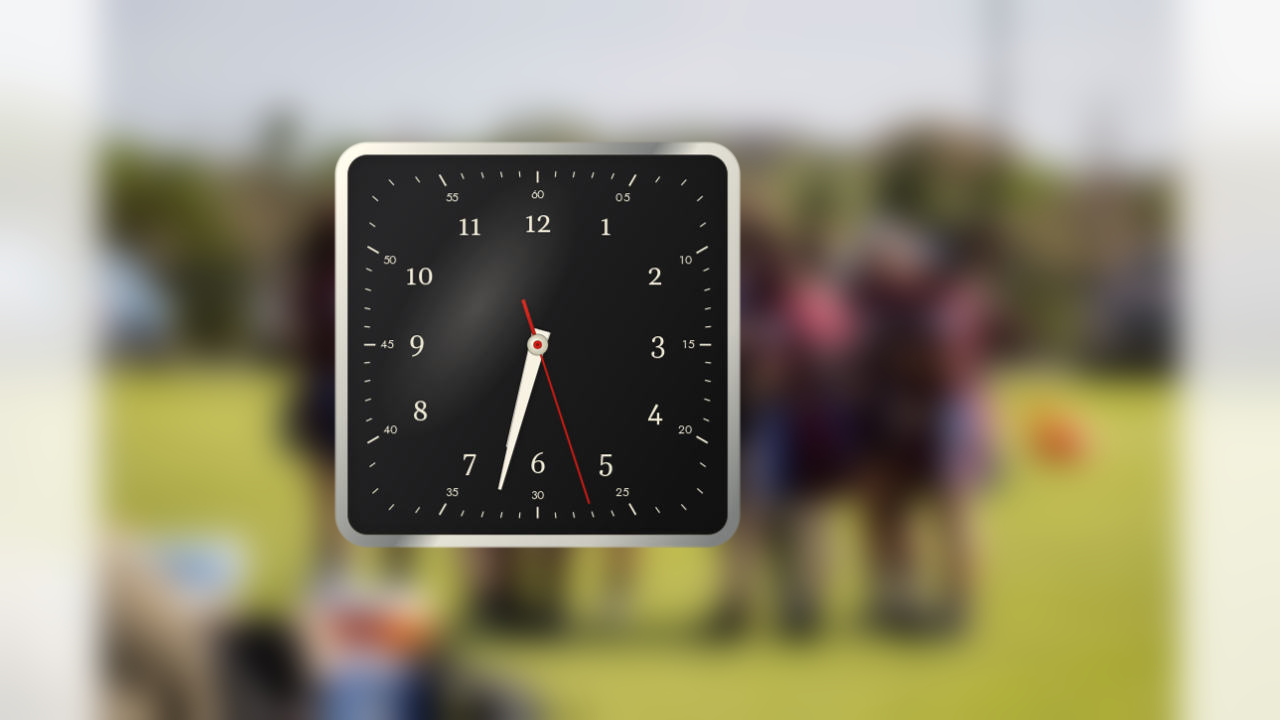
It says 6.32.27
